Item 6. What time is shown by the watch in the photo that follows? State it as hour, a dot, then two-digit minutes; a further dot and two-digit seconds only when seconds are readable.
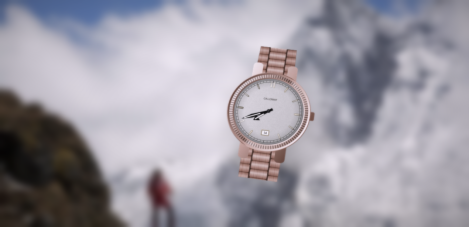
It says 7.41
